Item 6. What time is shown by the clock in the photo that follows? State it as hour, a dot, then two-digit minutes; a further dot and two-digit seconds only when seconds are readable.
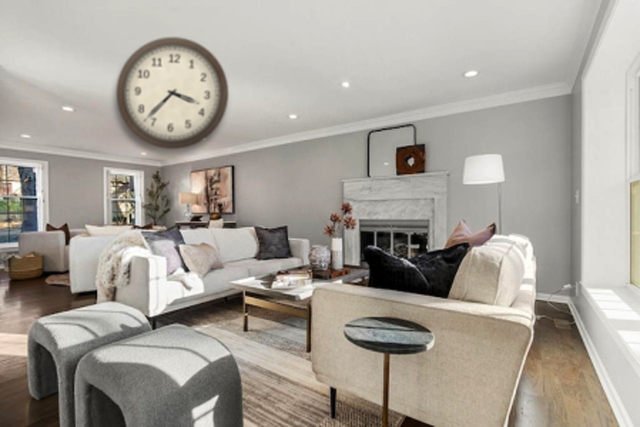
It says 3.37
